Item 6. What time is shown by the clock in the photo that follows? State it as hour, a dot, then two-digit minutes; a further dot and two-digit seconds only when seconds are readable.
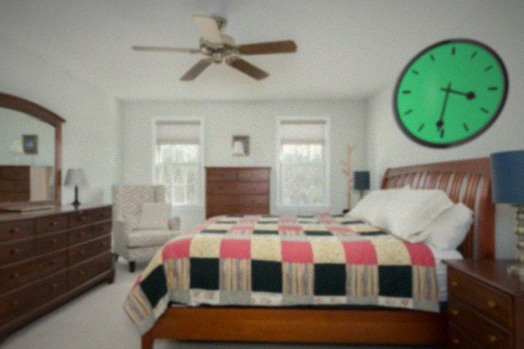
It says 3.31
